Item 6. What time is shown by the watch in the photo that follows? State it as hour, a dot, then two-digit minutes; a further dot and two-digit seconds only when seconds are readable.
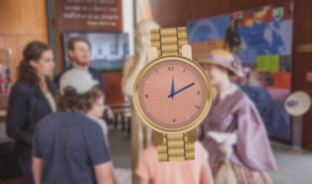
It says 12.11
